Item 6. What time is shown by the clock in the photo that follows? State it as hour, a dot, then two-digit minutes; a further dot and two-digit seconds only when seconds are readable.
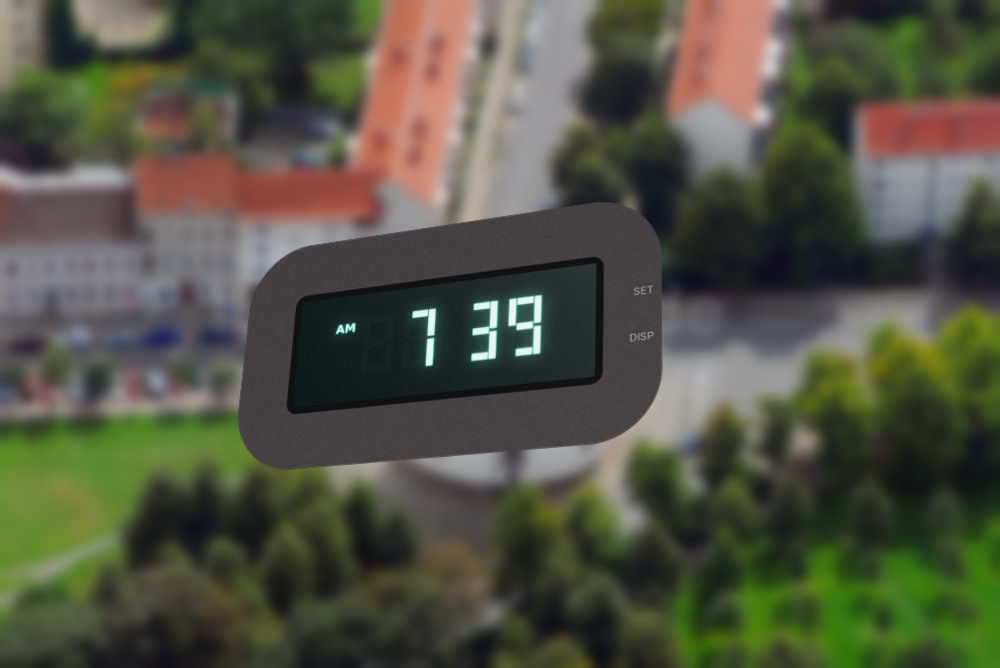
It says 7.39
